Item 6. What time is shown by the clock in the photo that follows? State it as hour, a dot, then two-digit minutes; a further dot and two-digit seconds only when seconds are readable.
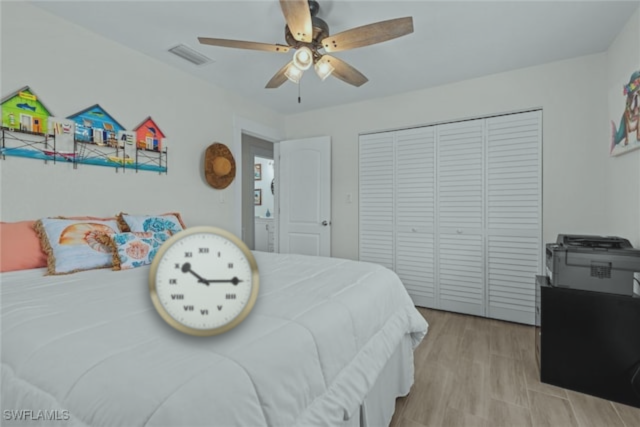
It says 10.15
